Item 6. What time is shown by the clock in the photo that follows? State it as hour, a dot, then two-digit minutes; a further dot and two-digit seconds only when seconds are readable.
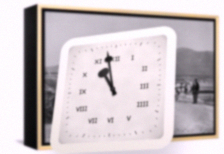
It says 10.58
